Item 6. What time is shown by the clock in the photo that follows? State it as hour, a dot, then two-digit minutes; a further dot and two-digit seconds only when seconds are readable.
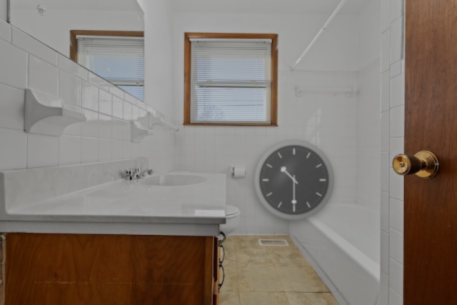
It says 10.30
